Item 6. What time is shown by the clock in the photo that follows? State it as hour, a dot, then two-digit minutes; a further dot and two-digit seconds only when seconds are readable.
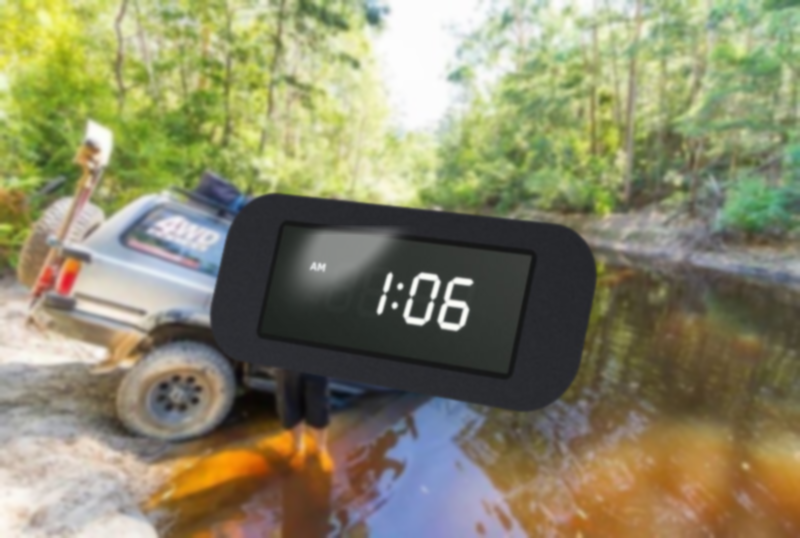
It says 1.06
